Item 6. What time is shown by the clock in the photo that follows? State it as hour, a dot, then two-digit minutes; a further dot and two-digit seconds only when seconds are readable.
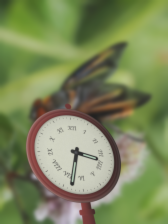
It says 3.33
